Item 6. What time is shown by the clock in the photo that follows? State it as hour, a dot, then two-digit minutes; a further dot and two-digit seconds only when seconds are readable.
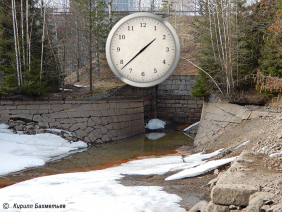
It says 1.38
